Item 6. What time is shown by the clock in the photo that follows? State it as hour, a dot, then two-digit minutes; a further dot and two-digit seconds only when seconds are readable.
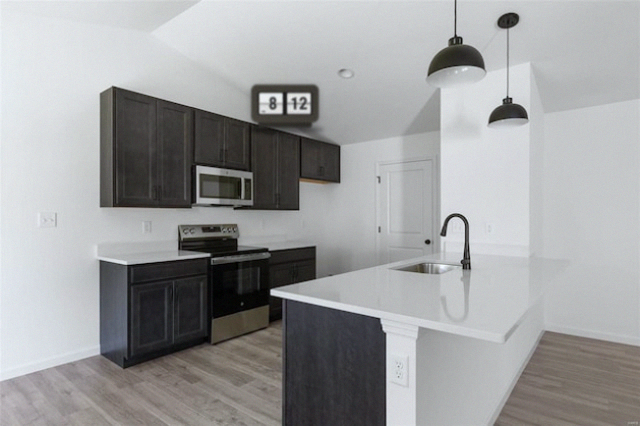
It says 8.12
